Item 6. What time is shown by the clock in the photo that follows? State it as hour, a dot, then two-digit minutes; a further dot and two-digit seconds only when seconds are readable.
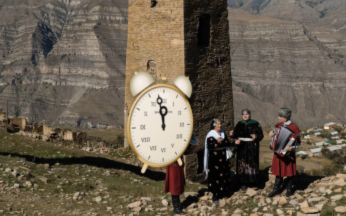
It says 11.58
